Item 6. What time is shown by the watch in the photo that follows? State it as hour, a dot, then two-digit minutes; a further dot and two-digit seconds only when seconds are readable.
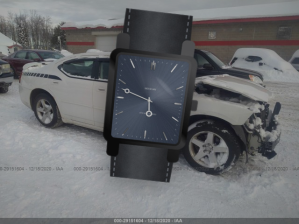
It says 5.48
